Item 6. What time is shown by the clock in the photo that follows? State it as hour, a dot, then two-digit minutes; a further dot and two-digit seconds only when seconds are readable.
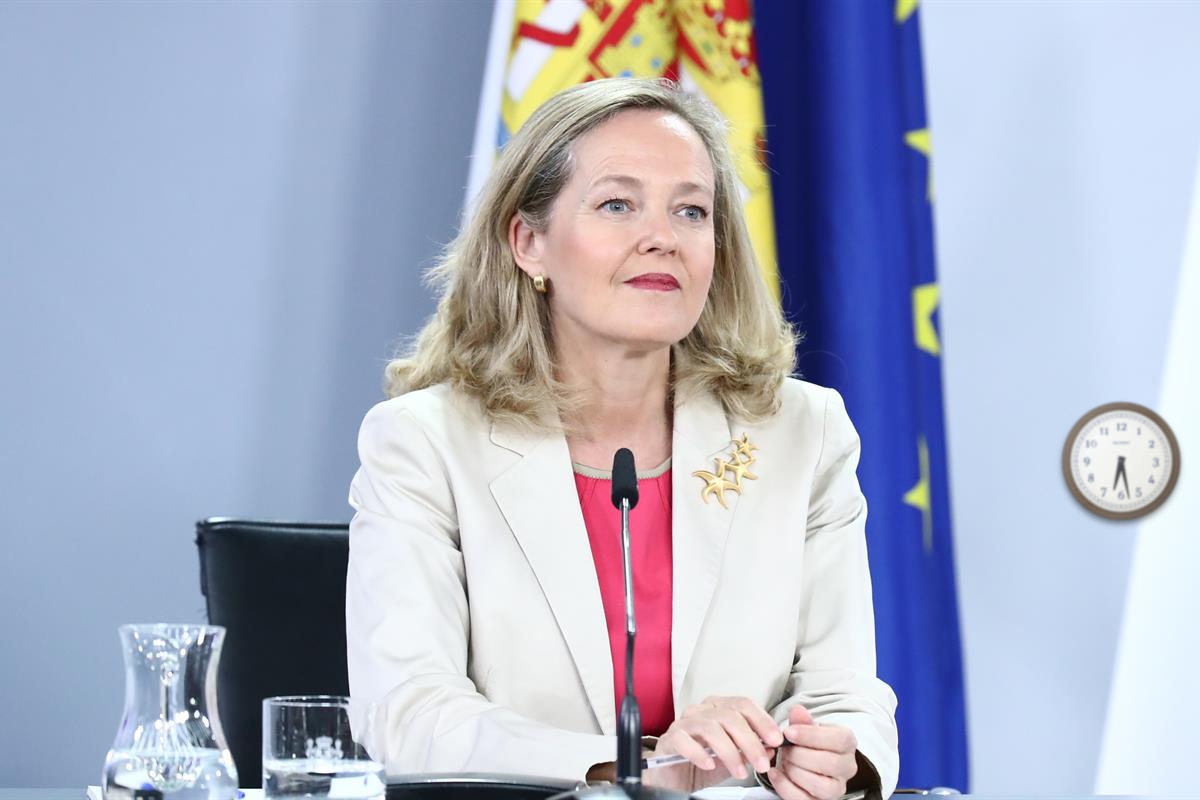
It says 6.28
